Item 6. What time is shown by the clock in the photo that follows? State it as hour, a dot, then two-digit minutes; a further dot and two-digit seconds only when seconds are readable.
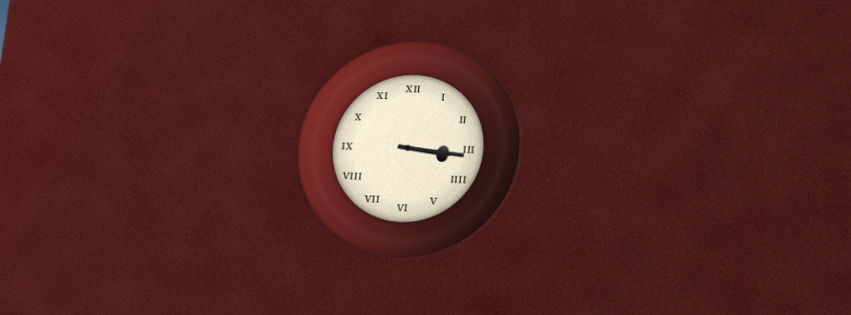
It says 3.16
